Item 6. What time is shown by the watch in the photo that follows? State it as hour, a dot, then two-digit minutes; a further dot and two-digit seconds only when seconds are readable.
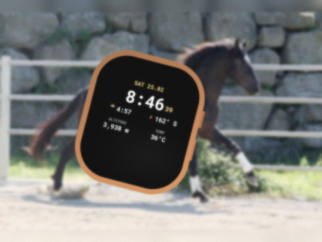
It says 8.46
